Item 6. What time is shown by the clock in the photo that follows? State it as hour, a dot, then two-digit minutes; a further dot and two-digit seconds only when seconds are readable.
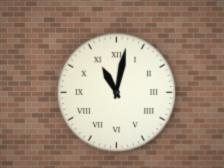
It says 11.02
